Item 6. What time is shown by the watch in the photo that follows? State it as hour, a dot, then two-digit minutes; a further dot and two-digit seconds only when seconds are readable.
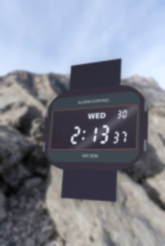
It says 2.13.37
